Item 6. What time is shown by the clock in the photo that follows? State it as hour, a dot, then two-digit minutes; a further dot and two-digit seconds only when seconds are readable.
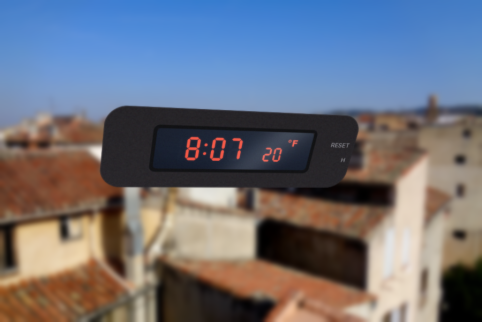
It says 8.07
